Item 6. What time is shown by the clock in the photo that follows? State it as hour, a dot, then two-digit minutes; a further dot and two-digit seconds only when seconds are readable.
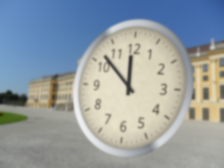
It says 11.52
